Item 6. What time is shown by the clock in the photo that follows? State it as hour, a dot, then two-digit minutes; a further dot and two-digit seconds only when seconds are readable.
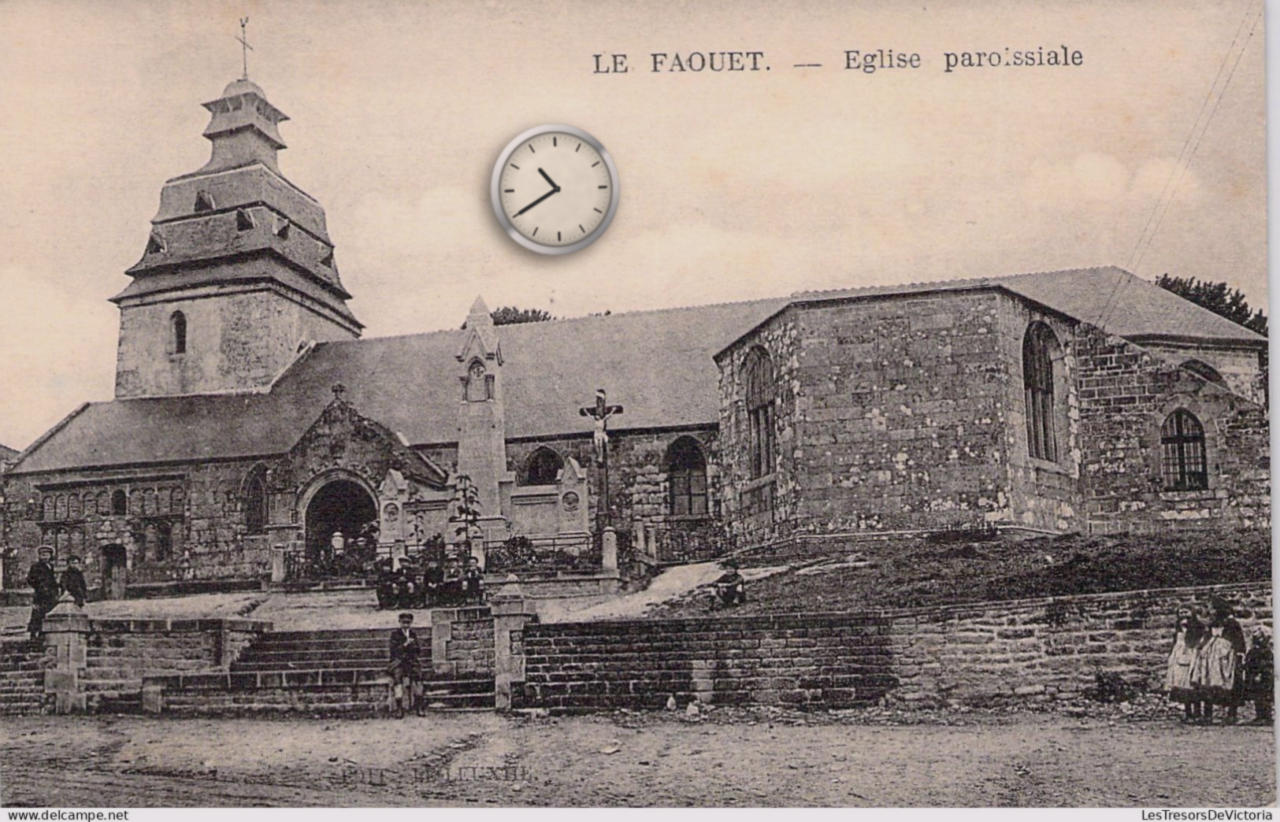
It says 10.40
